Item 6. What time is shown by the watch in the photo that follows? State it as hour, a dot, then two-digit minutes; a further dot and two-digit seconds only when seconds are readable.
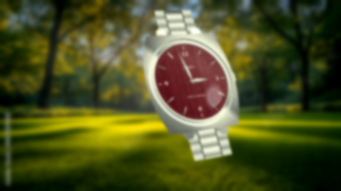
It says 2.58
